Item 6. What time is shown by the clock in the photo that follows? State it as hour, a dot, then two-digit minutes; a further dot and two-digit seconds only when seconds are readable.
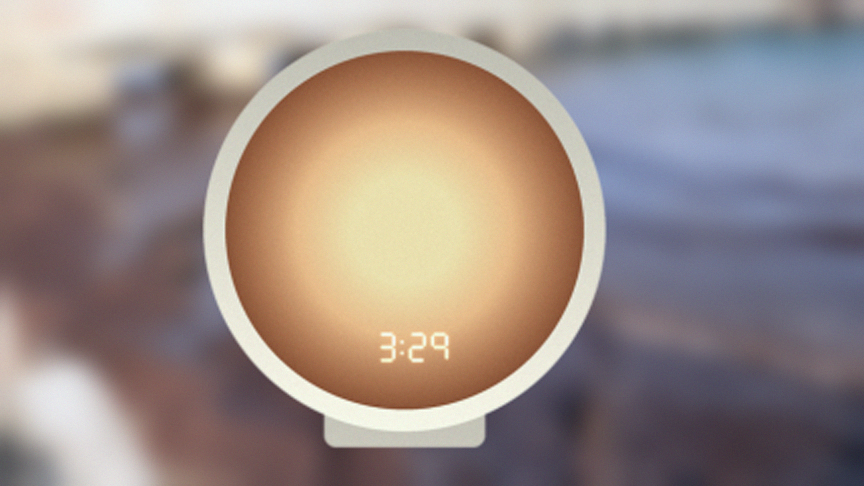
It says 3.29
